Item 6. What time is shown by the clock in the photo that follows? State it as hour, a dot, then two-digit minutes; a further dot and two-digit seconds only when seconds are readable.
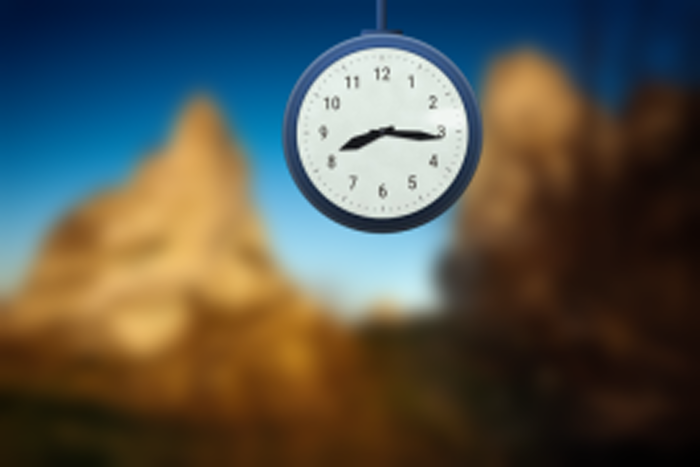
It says 8.16
